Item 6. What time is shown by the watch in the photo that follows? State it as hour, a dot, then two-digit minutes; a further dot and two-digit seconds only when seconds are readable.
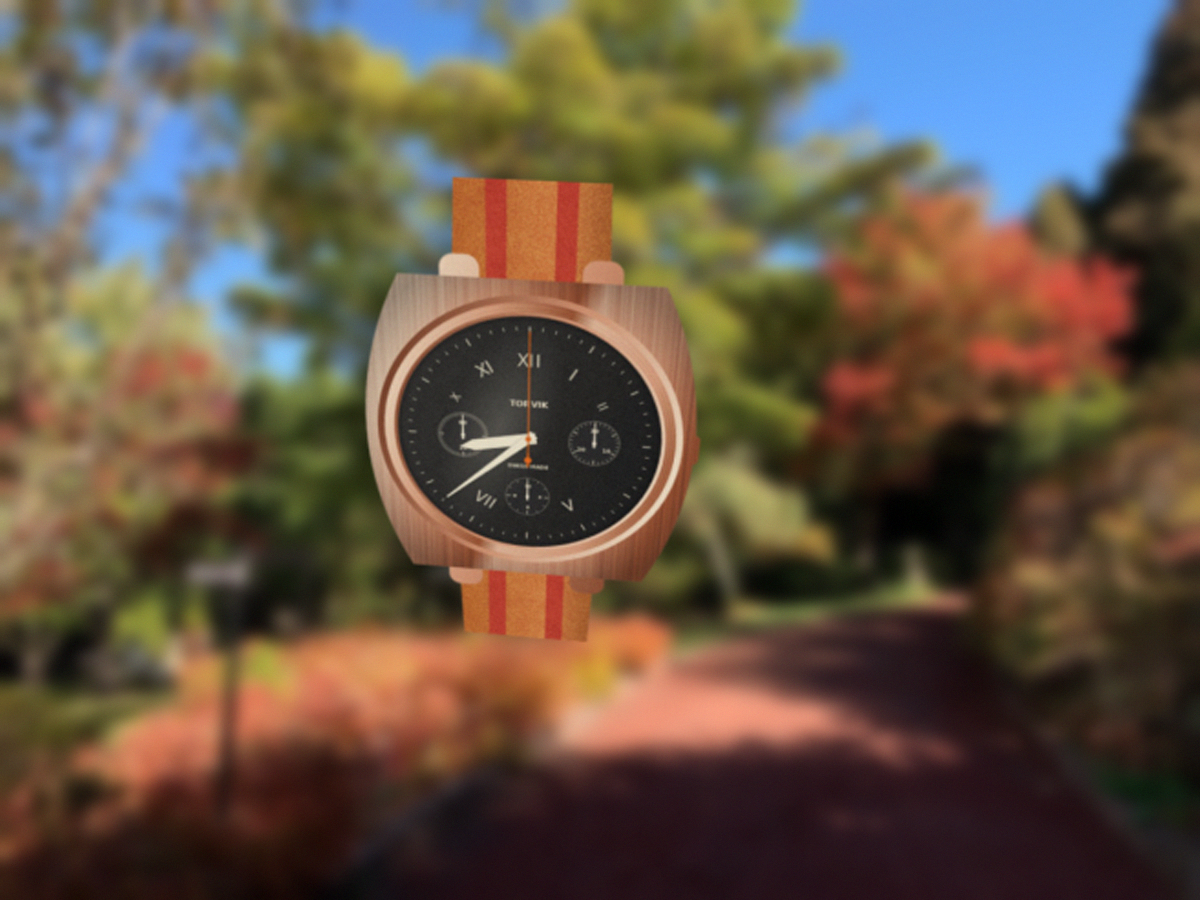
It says 8.38
